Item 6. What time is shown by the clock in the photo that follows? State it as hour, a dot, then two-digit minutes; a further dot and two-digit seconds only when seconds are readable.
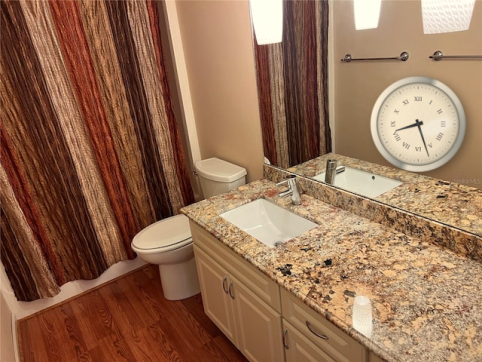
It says 8.27
